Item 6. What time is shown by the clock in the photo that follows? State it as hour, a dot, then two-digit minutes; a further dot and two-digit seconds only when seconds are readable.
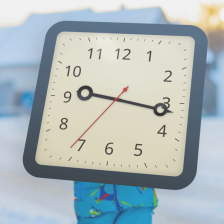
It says 9.16.36
